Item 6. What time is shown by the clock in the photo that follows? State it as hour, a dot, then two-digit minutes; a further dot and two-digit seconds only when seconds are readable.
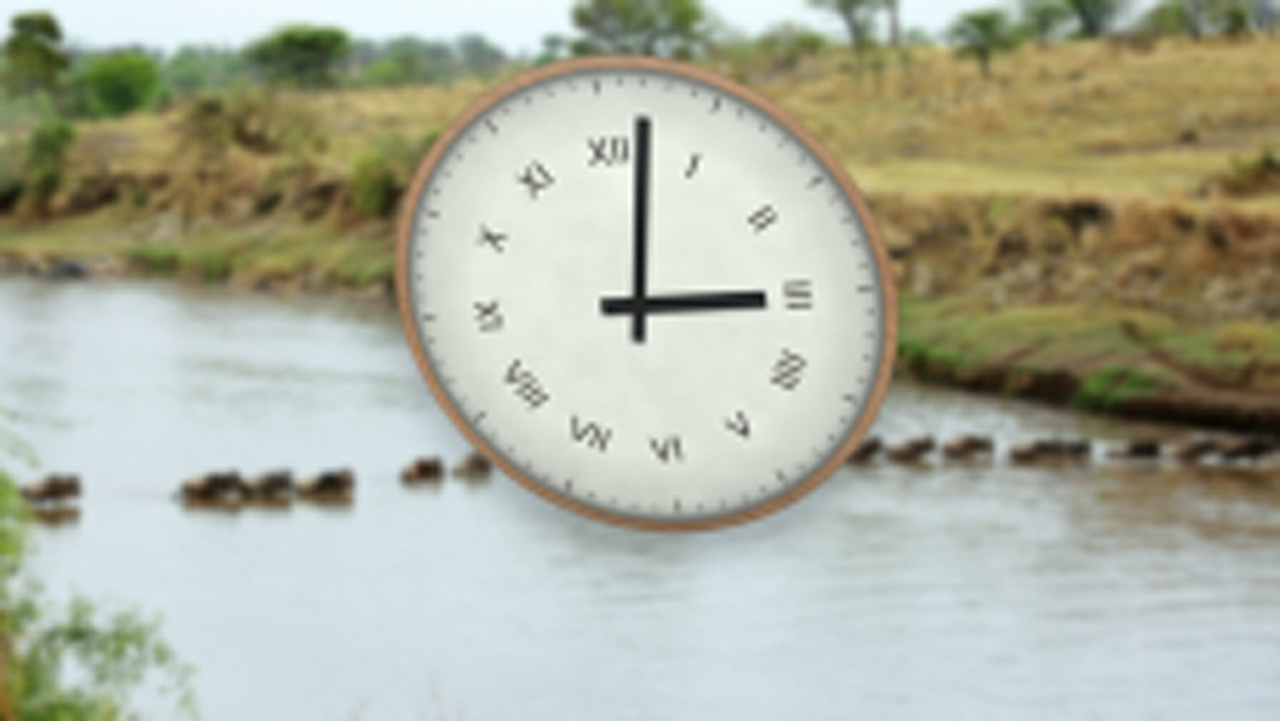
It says 3.02
